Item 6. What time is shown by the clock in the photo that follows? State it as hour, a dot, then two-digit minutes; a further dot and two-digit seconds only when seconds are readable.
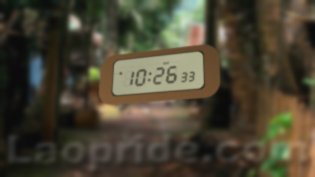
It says 10.26.33
